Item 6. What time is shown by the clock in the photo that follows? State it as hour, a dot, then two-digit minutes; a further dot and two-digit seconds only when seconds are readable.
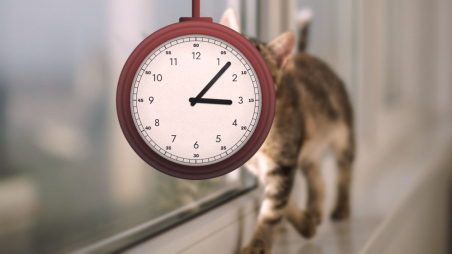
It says 3.07
